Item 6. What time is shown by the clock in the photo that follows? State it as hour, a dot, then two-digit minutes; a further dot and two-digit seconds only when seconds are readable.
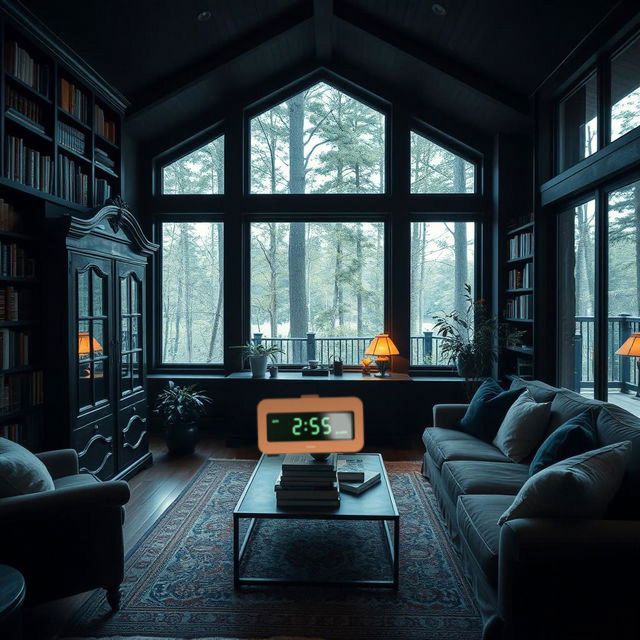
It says 2.55
